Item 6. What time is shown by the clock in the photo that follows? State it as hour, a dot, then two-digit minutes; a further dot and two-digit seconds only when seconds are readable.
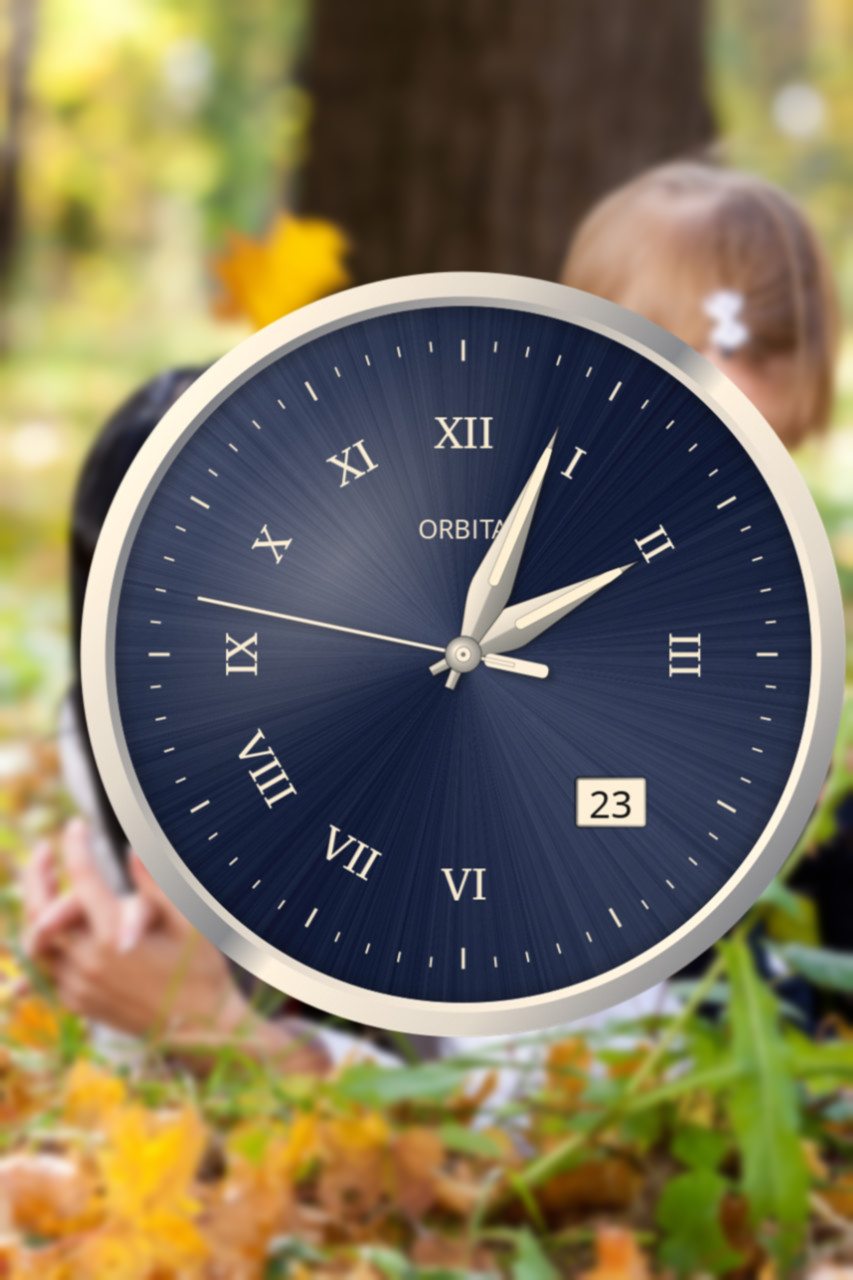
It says 2.03.47
